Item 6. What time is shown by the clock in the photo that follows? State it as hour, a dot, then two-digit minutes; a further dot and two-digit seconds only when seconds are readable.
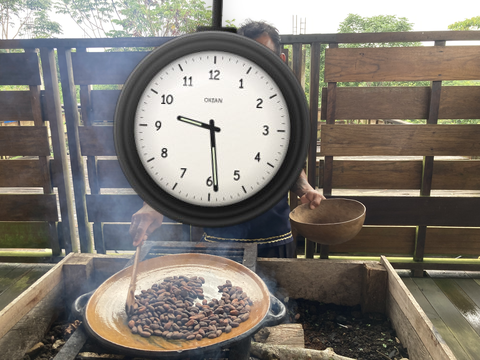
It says 9.29
